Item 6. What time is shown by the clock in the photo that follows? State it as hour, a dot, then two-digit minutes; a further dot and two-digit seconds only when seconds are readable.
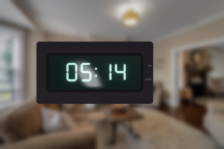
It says 5.14
